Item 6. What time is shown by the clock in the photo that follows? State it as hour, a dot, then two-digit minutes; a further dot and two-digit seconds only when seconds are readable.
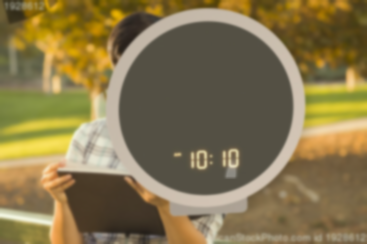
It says 10.10
